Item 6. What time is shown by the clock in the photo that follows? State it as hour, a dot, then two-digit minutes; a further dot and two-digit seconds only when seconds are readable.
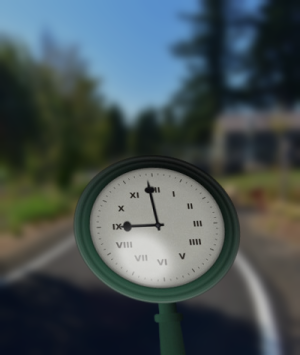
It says 8.59
